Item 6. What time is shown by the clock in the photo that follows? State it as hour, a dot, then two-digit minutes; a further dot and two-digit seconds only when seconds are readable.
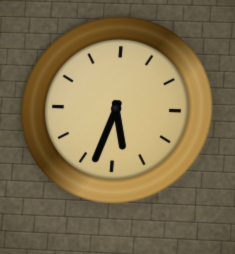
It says 5.33
